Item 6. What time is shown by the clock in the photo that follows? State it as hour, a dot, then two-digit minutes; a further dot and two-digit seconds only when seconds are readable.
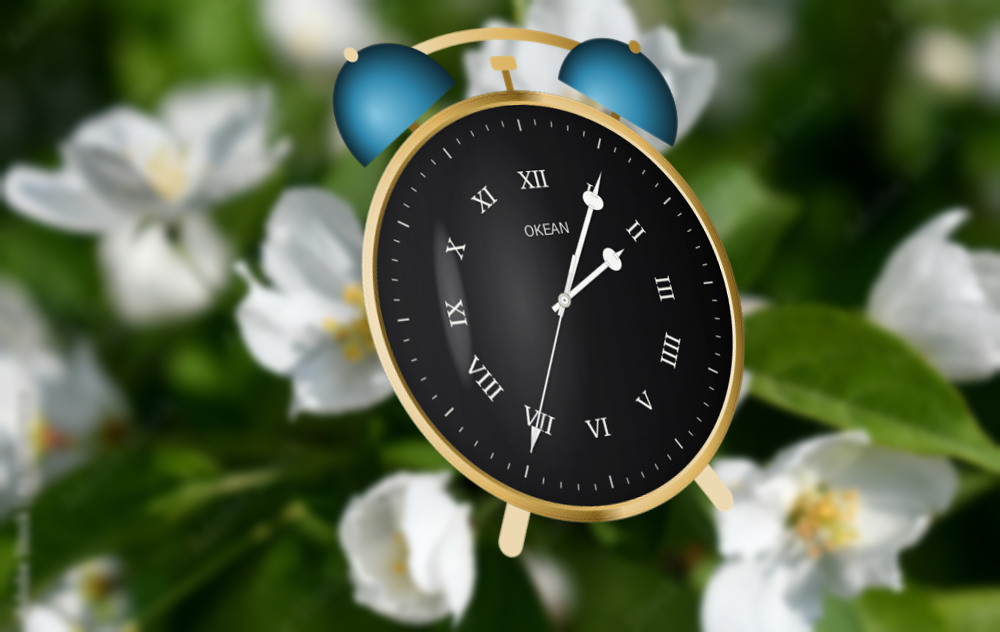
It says 2.05.35
